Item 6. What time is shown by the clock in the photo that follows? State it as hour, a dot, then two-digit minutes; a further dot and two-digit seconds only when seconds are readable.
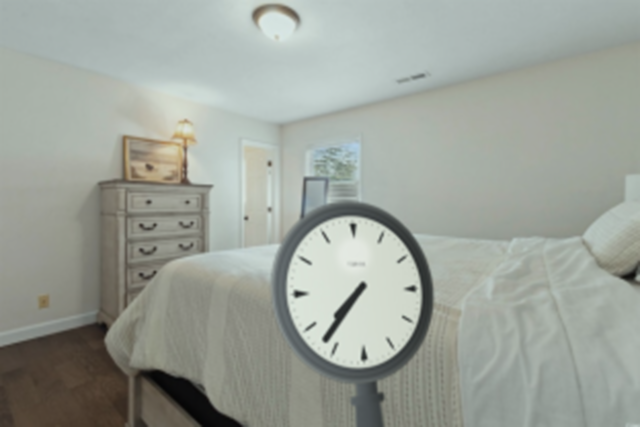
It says 7.37
